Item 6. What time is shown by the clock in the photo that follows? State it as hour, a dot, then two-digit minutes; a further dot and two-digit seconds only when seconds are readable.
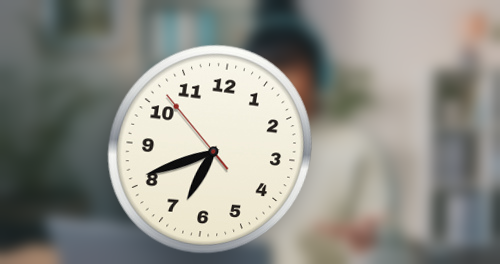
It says 6.40.52
